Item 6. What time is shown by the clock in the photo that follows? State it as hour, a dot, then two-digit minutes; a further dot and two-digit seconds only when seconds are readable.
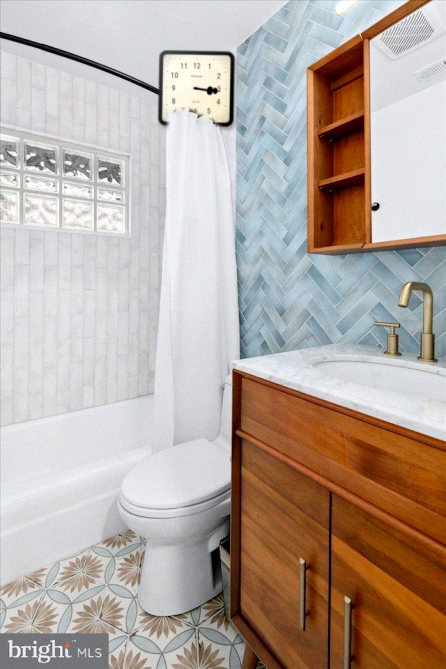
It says 3.16
